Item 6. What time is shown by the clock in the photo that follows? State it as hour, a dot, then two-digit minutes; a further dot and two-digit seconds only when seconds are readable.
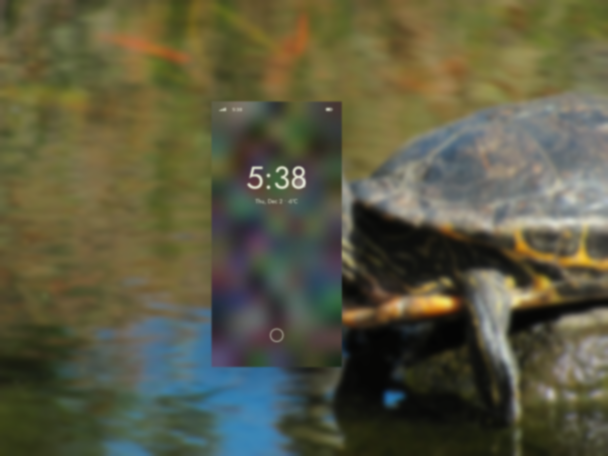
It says 5.38
